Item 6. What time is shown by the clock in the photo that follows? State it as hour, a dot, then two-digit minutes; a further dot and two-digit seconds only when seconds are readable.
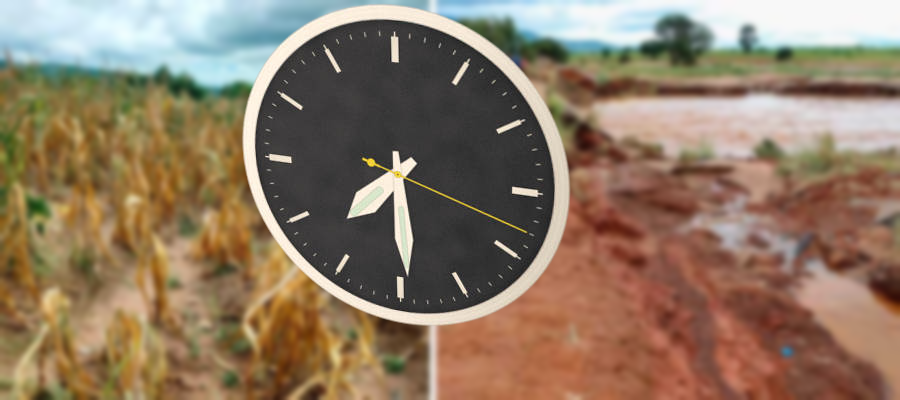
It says 7.29.18
